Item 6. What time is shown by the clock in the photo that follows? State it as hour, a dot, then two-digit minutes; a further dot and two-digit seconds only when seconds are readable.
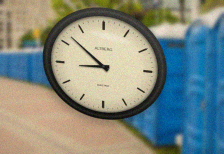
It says 8.52
